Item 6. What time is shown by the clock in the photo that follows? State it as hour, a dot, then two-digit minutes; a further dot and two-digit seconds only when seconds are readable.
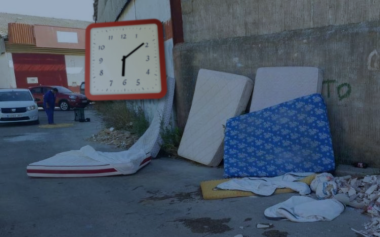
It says 6.09
